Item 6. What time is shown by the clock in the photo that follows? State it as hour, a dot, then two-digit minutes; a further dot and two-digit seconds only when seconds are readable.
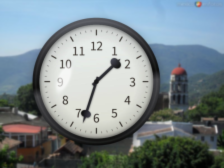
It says 1.33
